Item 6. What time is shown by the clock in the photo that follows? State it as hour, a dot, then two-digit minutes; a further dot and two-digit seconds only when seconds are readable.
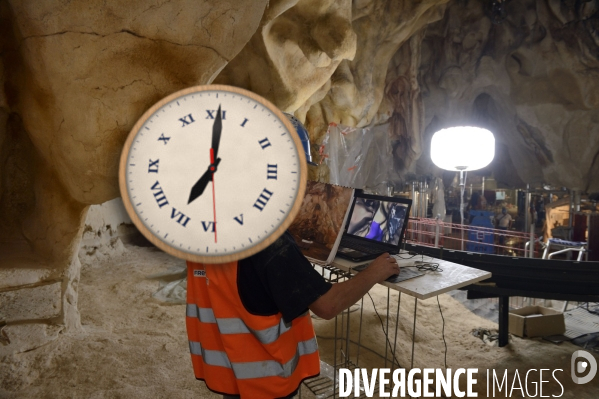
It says 7.00.29
